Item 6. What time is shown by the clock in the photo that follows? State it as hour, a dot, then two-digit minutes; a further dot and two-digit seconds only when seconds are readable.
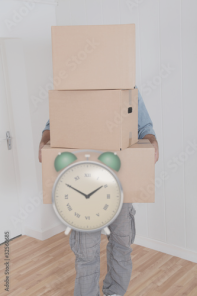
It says 1.50
